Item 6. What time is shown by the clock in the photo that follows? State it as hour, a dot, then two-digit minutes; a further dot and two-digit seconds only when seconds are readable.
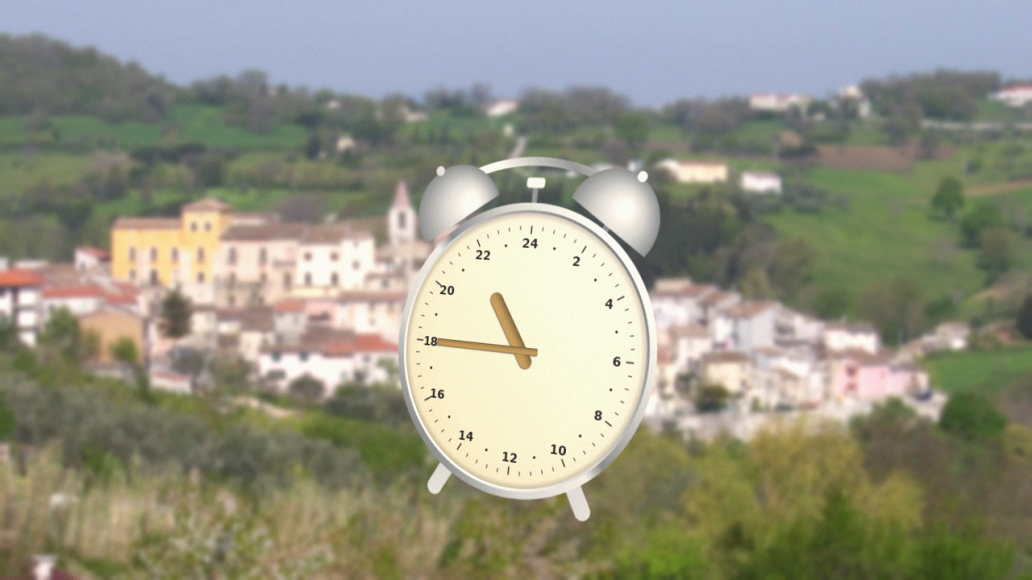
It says 21.45
